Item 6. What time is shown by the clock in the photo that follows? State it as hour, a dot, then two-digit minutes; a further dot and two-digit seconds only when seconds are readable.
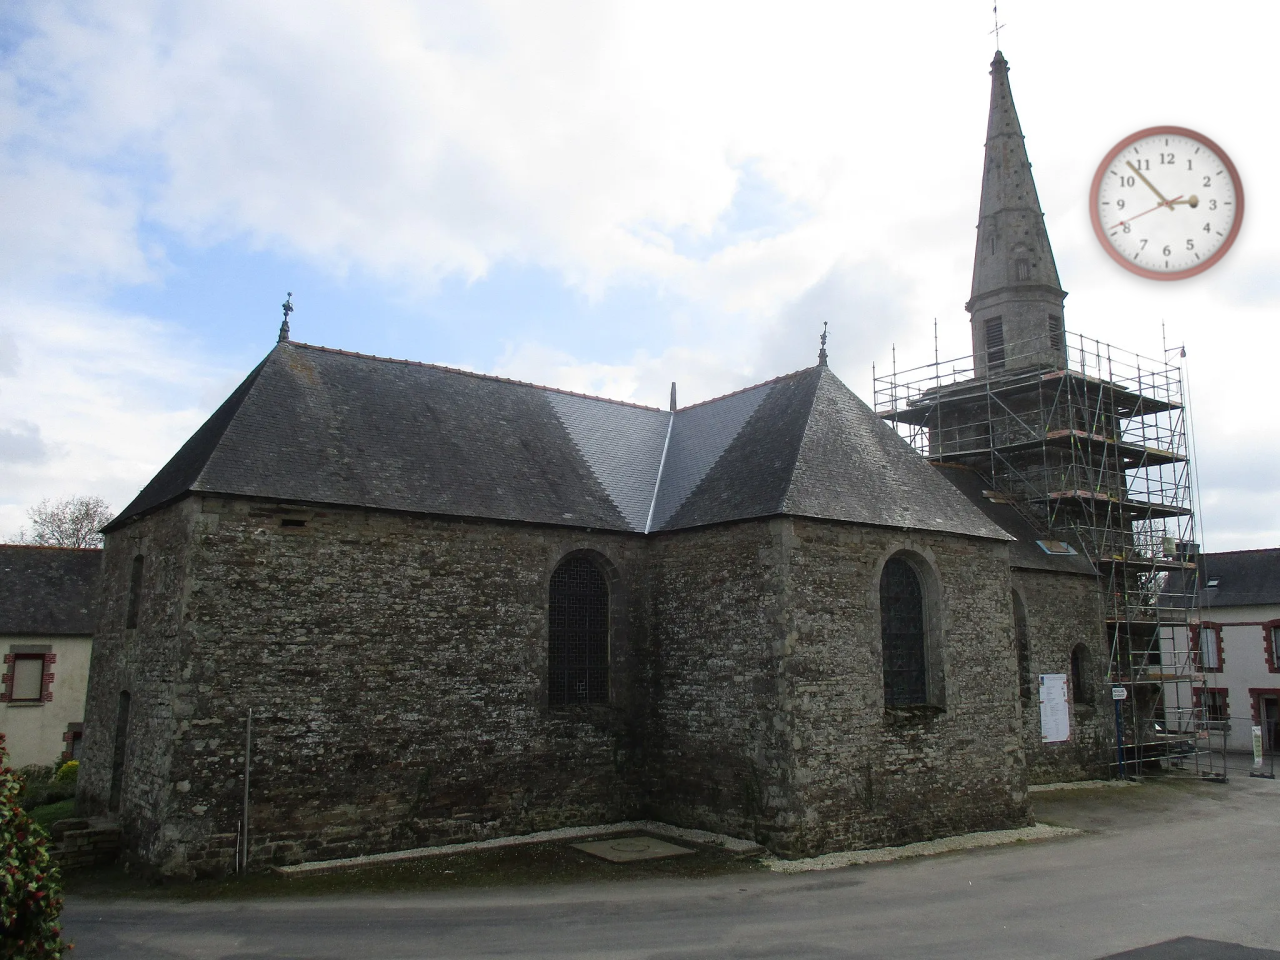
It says 2.52.41
